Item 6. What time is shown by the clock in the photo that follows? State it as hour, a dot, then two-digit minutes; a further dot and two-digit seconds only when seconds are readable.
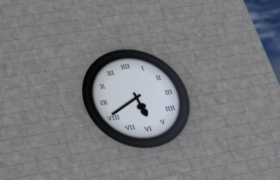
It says 5.41
